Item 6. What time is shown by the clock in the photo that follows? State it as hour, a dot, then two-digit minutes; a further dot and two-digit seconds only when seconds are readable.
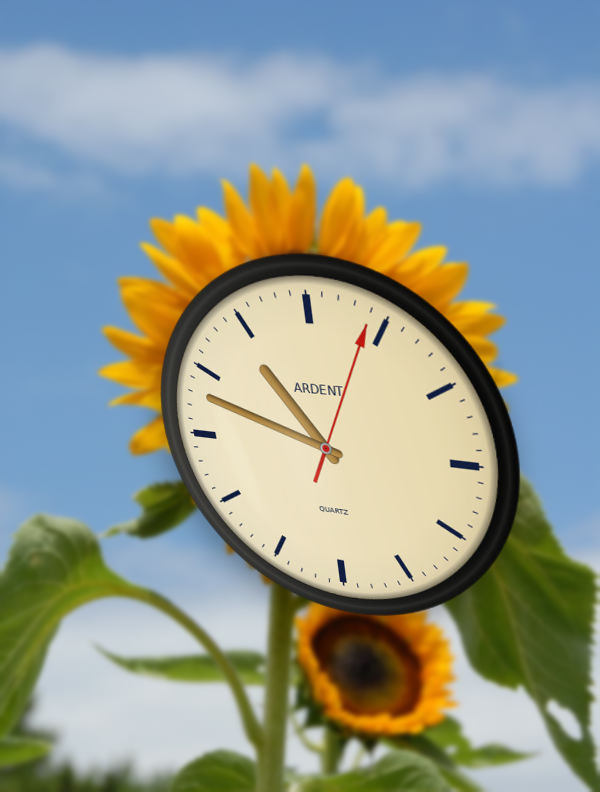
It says 10.48.04
